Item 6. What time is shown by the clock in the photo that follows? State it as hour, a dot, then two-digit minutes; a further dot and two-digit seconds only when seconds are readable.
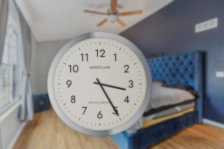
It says 3.25
